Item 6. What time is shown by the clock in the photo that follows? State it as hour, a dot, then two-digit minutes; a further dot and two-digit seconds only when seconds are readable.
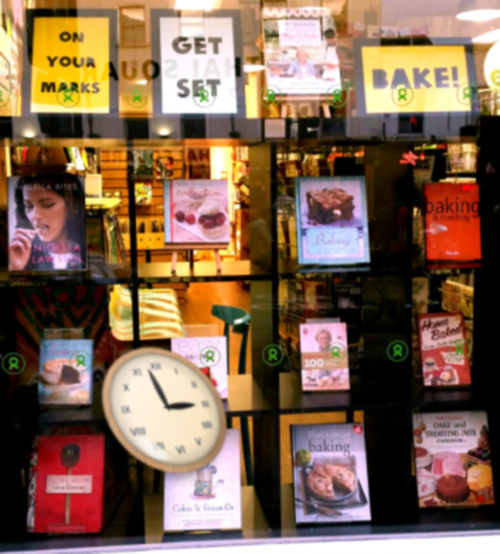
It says 2.58
